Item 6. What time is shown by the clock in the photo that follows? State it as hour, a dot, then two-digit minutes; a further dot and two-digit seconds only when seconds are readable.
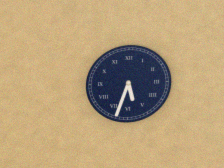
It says 5.33
